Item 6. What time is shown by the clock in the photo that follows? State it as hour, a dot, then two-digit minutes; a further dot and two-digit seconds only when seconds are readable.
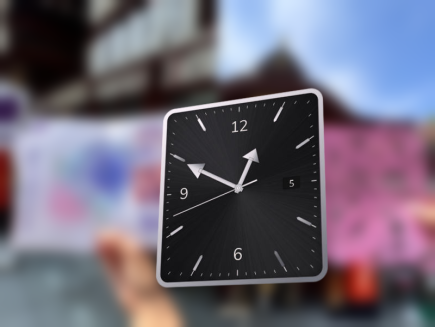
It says 12.49.42
